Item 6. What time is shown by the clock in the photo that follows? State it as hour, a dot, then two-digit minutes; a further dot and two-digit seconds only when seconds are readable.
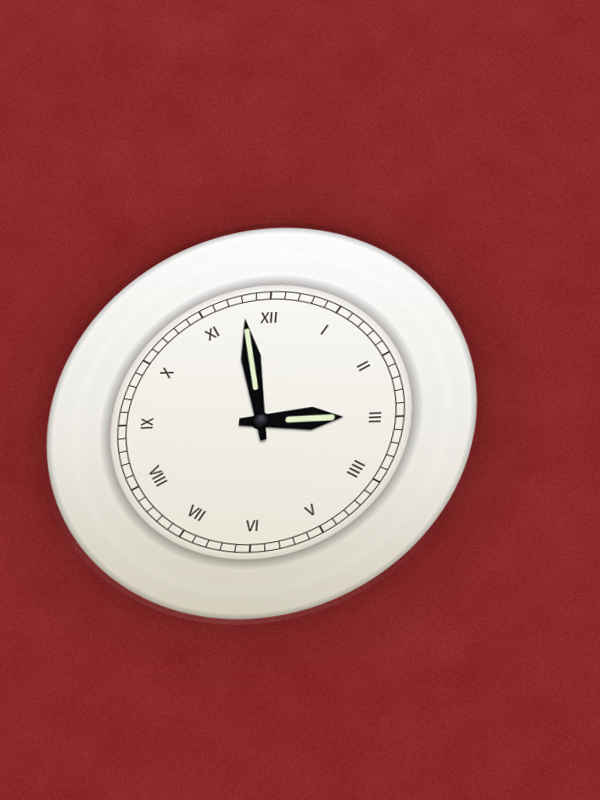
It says 2.58
